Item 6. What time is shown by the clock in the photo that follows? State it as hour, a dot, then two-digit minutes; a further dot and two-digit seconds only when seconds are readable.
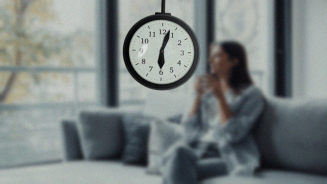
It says 6.03
